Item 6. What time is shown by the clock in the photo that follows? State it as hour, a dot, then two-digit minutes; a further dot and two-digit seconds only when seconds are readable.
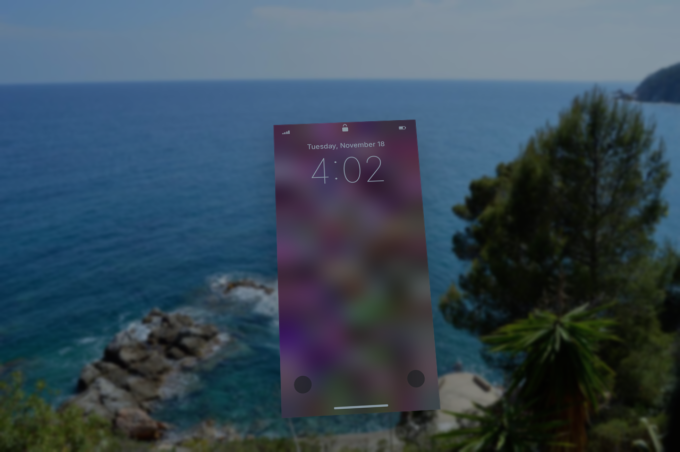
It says 4.02
